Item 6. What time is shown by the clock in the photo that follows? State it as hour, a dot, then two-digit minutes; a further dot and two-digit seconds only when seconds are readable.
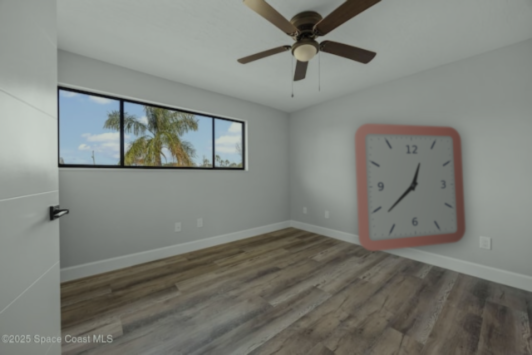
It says 12.38
